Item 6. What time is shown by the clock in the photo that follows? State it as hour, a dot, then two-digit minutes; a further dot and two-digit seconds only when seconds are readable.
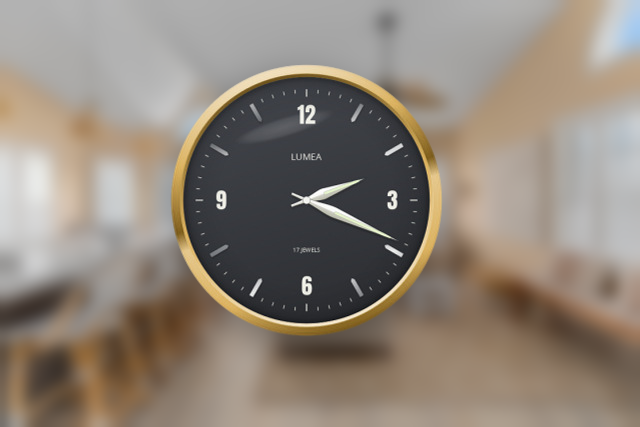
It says 2.19
